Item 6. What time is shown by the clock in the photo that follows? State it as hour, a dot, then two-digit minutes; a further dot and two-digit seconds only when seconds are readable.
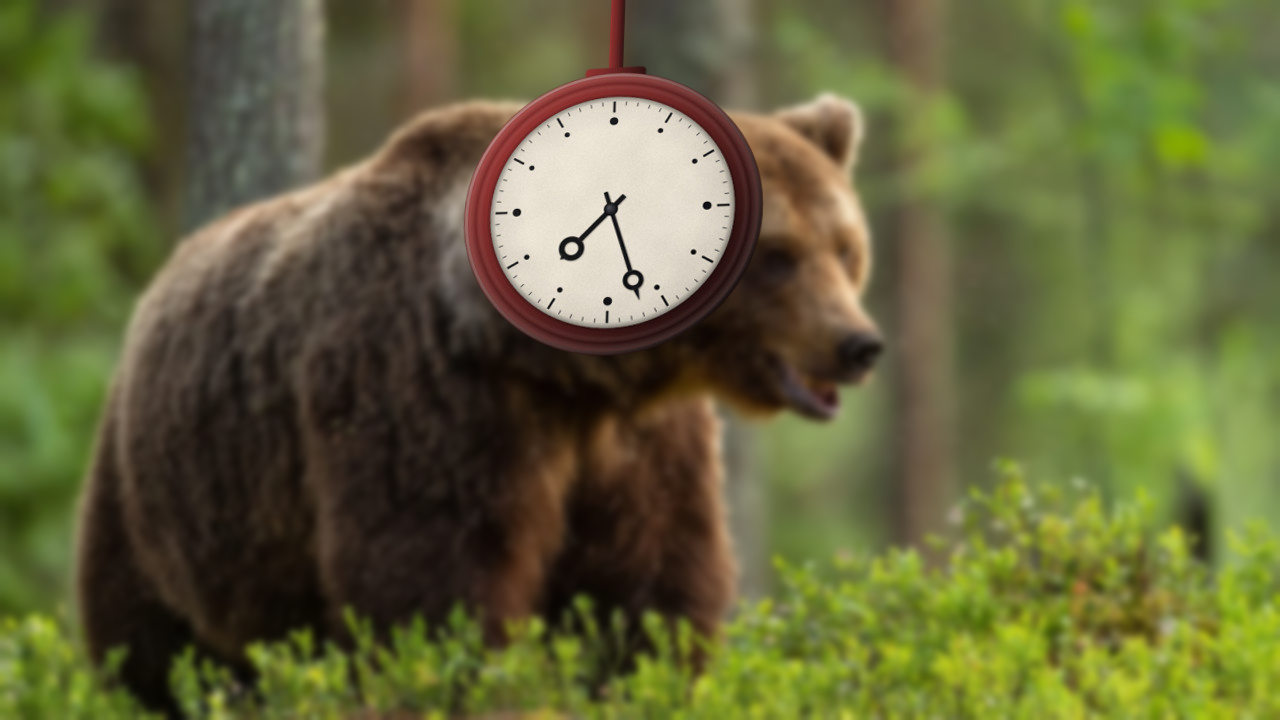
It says 7.27
